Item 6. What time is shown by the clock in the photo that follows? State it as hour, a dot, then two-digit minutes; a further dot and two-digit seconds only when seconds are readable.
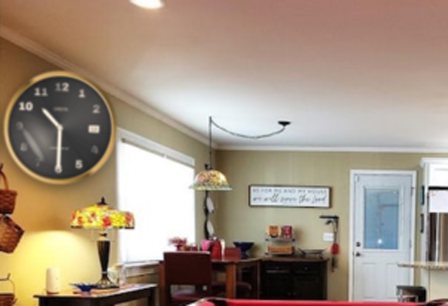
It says 10.30
